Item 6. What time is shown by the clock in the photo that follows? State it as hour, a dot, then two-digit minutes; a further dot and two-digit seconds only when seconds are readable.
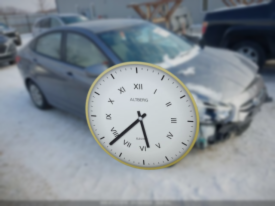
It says 5.38
